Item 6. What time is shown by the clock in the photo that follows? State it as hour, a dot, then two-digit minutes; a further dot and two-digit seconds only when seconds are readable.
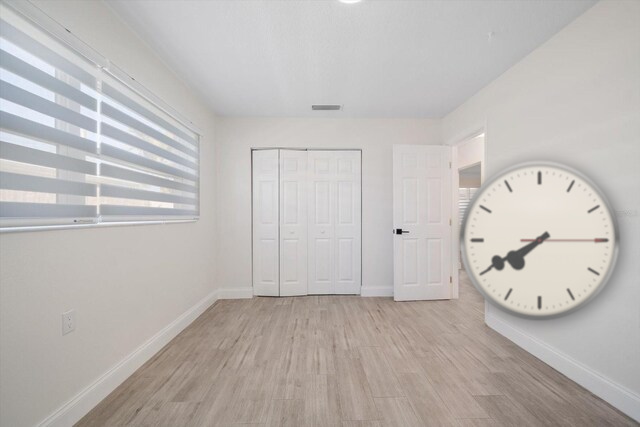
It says 7.40.15
